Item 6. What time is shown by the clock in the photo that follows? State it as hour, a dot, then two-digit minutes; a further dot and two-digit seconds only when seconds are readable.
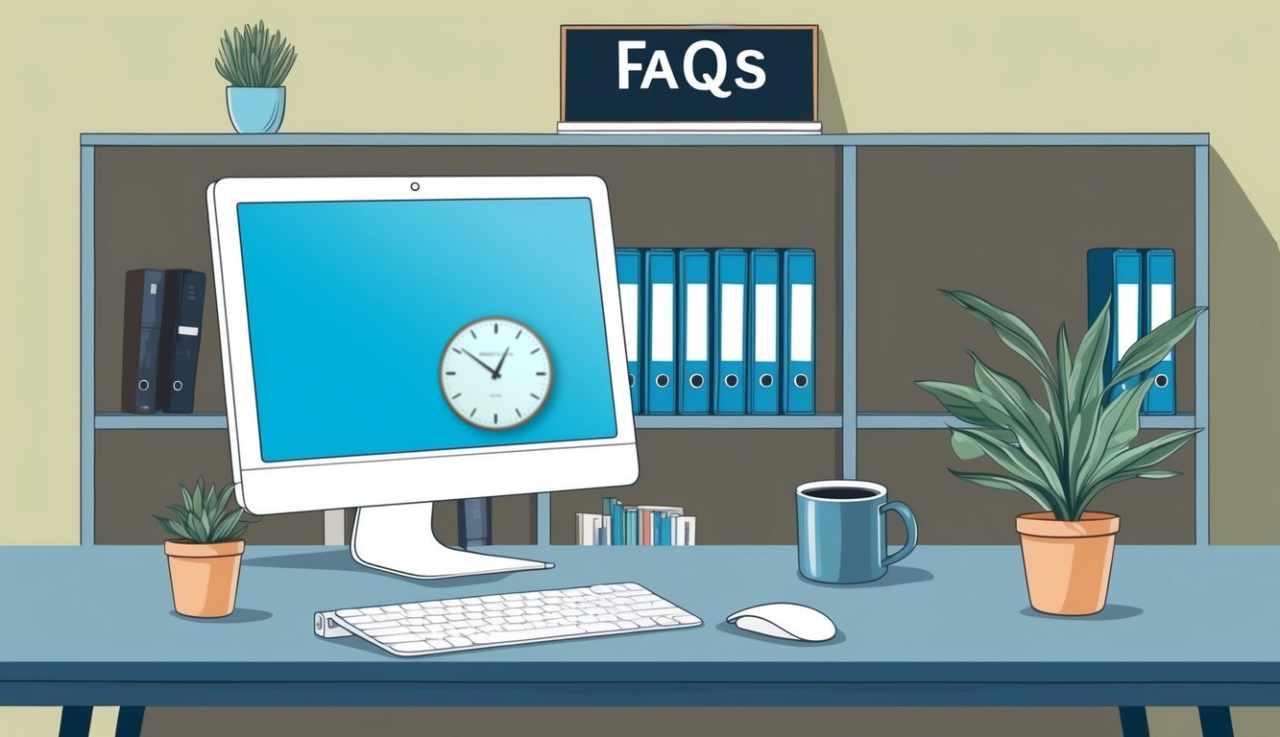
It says 12.51
